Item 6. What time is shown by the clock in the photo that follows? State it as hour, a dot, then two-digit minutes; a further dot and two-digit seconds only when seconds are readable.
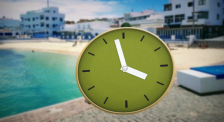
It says 3.58
